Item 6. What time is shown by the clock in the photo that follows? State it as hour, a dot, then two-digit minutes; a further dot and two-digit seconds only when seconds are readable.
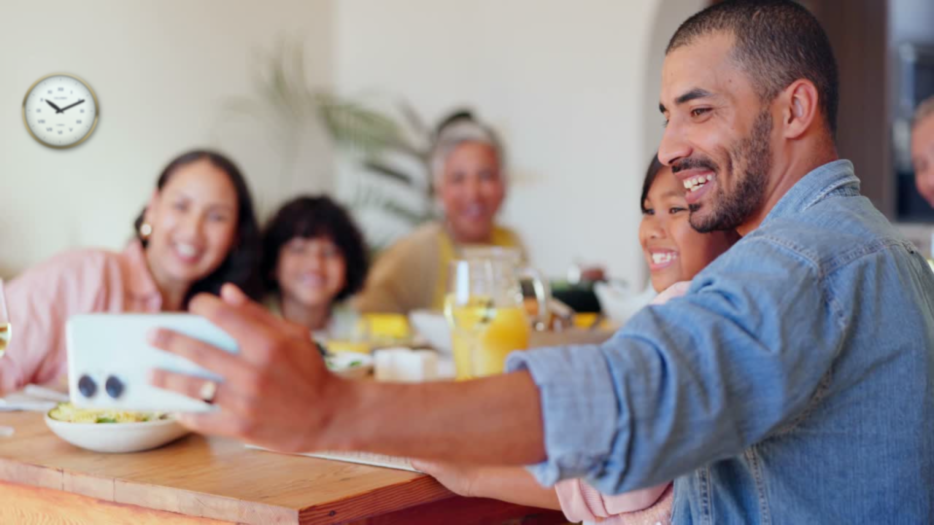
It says 10.11
